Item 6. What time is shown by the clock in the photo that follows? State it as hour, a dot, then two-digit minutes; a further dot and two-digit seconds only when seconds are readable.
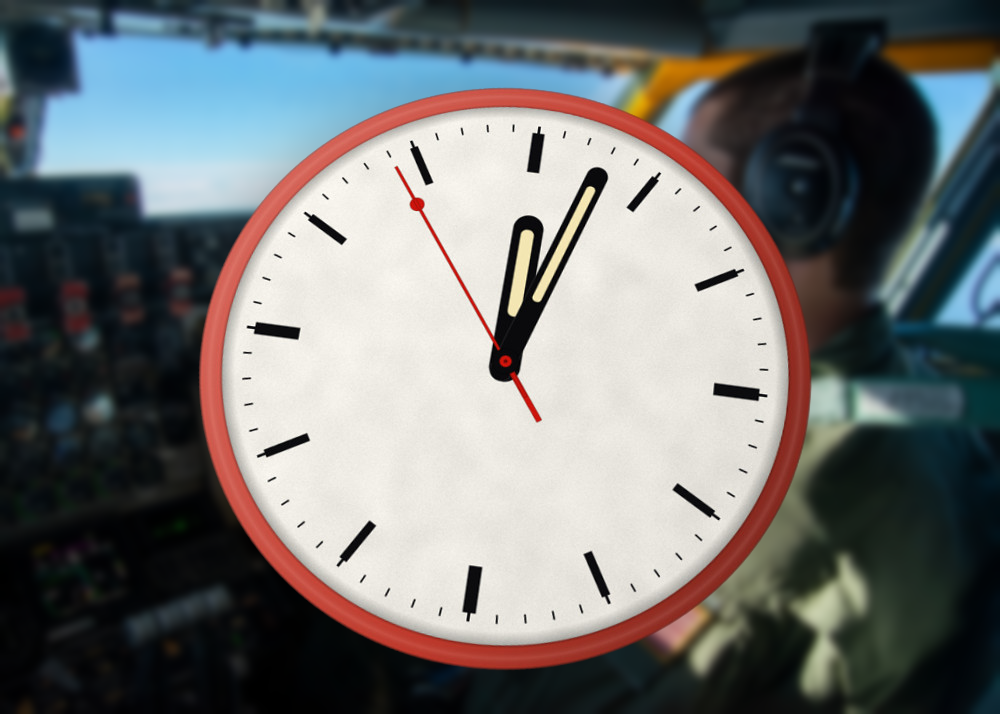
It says 12.02.54
